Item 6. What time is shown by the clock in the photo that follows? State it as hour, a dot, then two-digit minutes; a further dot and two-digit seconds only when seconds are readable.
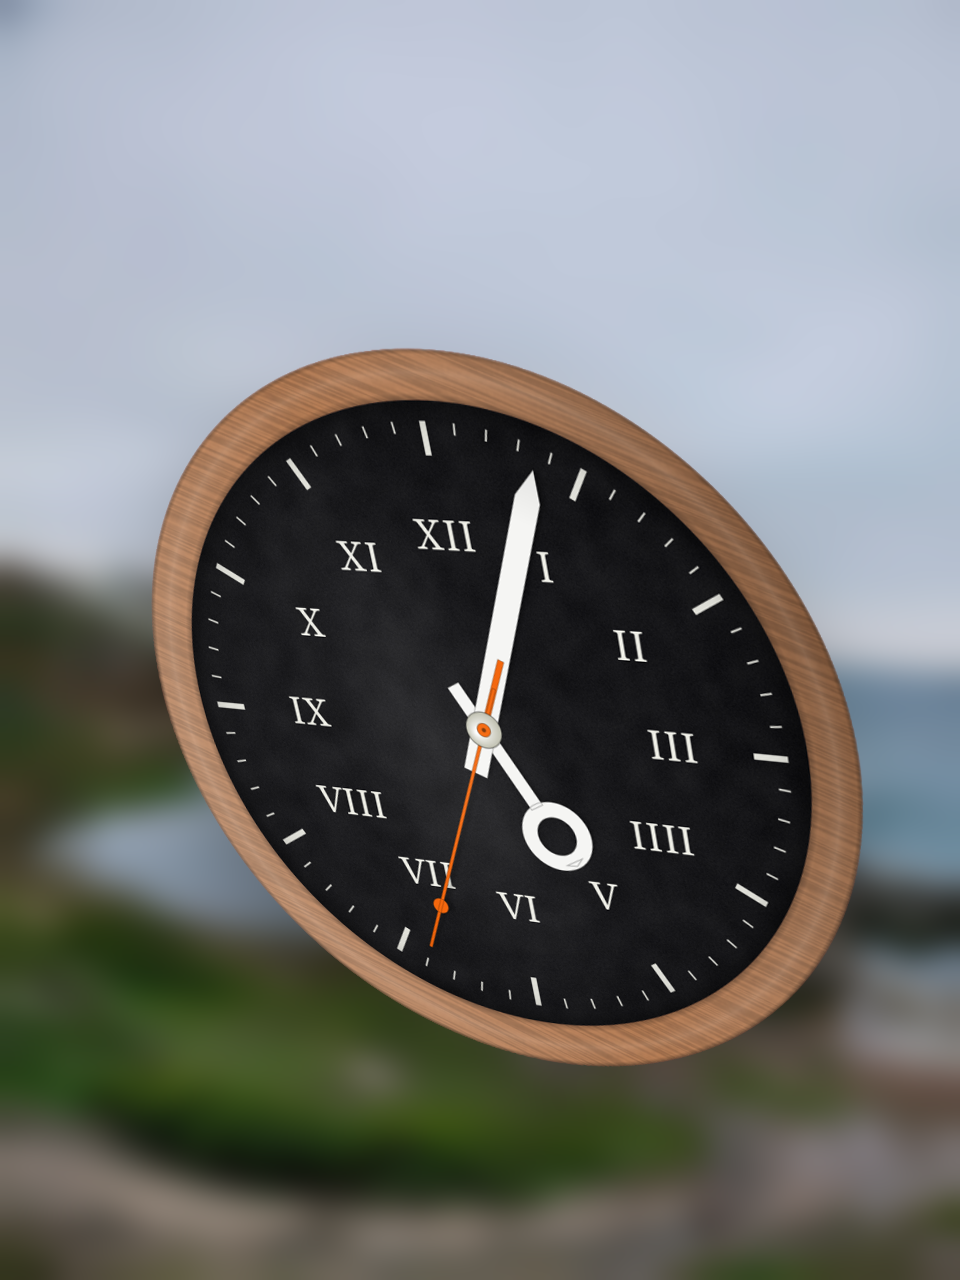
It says 5.03.34
